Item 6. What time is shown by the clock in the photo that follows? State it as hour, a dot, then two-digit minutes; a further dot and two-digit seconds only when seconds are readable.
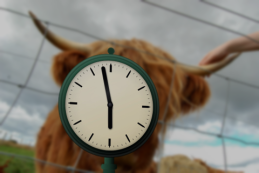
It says 5.58
